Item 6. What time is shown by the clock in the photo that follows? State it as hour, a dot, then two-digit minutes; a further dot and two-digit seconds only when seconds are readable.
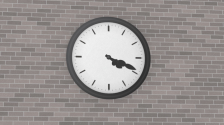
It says 4.19
